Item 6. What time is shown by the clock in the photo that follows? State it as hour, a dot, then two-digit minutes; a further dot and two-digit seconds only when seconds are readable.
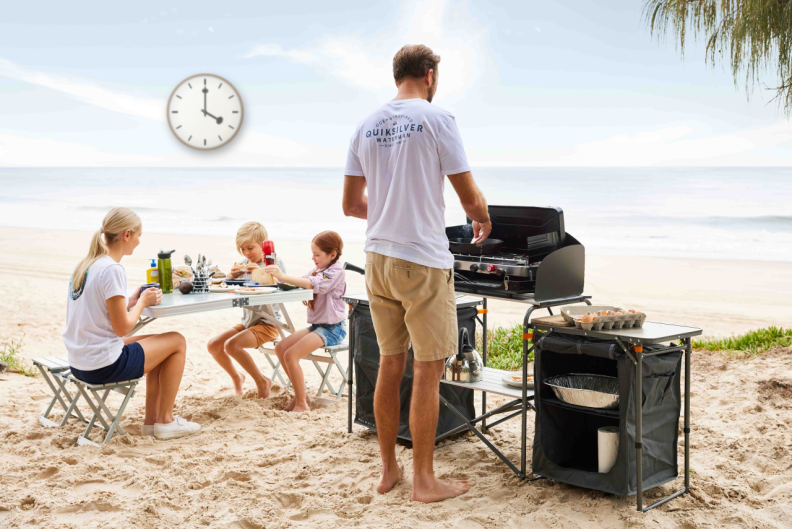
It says 4.00
